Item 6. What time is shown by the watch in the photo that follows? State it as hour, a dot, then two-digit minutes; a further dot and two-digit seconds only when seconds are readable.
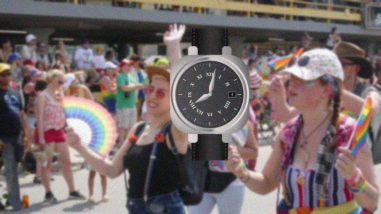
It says 8.02
